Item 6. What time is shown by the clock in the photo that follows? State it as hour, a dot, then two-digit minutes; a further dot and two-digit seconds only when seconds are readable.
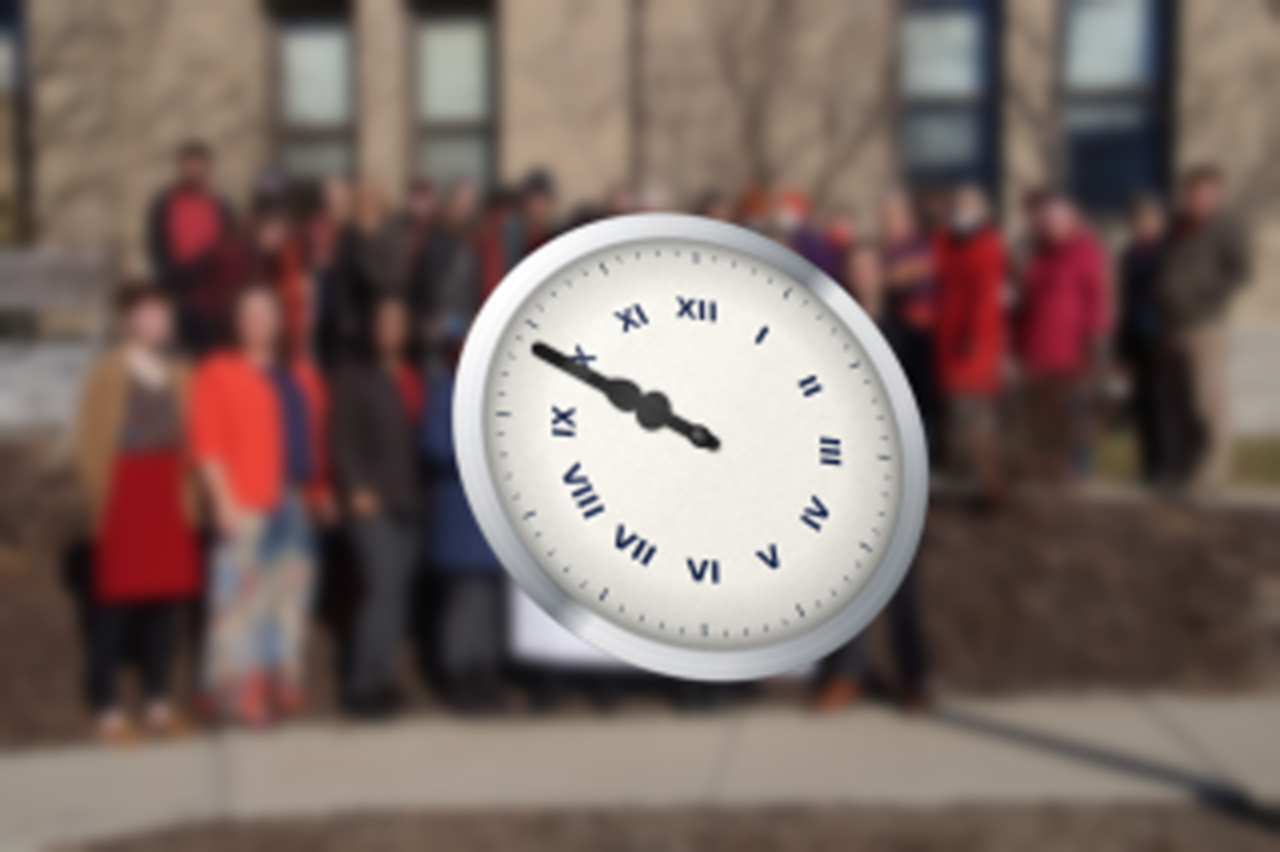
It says 9.49
